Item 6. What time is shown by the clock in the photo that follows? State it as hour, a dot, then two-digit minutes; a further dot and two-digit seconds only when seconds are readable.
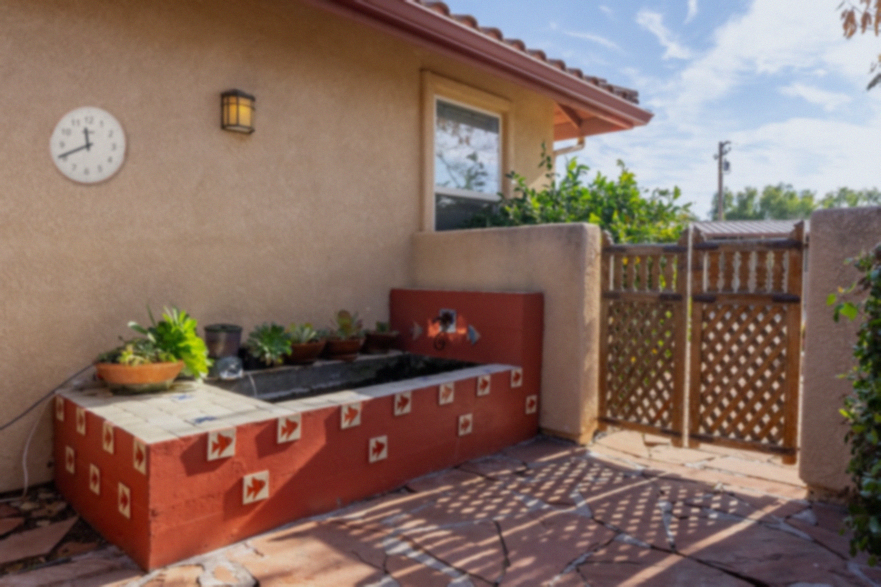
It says 11.41
